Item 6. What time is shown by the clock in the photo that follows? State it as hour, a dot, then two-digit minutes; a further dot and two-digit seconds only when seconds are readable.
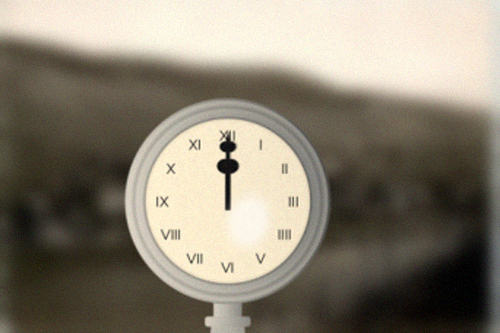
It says 12.00
